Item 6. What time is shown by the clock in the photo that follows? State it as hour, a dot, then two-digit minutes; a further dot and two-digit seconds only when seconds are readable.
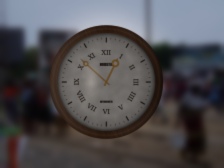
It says 12.52
